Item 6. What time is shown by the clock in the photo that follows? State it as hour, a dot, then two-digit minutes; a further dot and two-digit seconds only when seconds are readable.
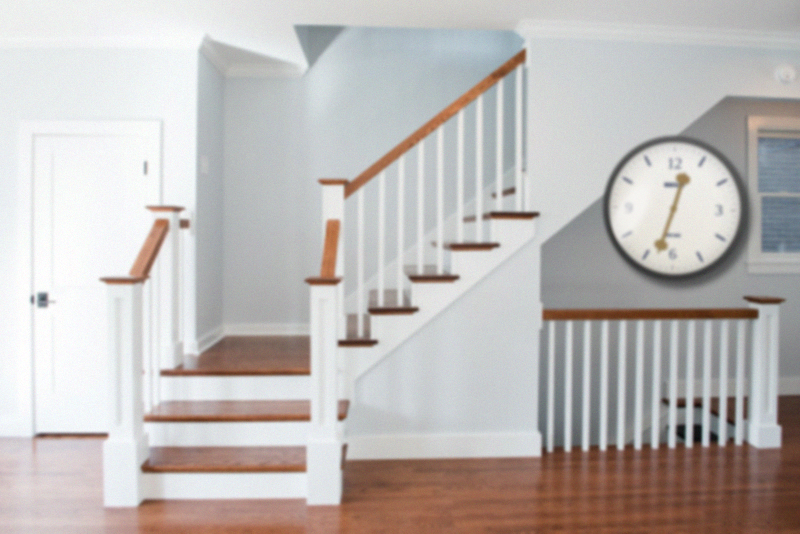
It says 12.33
